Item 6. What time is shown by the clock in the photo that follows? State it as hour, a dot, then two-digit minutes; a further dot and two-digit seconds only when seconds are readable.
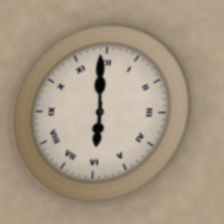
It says 5.59
